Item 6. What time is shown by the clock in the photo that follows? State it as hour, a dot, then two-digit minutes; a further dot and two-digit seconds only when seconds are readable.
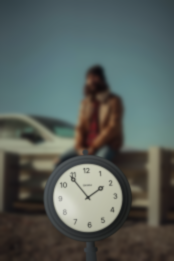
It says 1.54
